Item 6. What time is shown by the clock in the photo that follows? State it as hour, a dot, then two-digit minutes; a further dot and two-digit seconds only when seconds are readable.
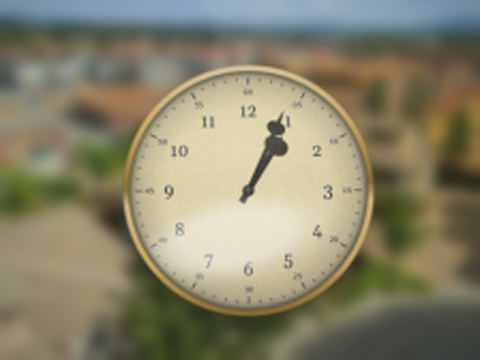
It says 1.04
